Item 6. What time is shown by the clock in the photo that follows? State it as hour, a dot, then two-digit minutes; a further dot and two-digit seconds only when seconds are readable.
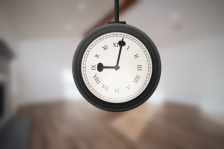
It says 9.02
